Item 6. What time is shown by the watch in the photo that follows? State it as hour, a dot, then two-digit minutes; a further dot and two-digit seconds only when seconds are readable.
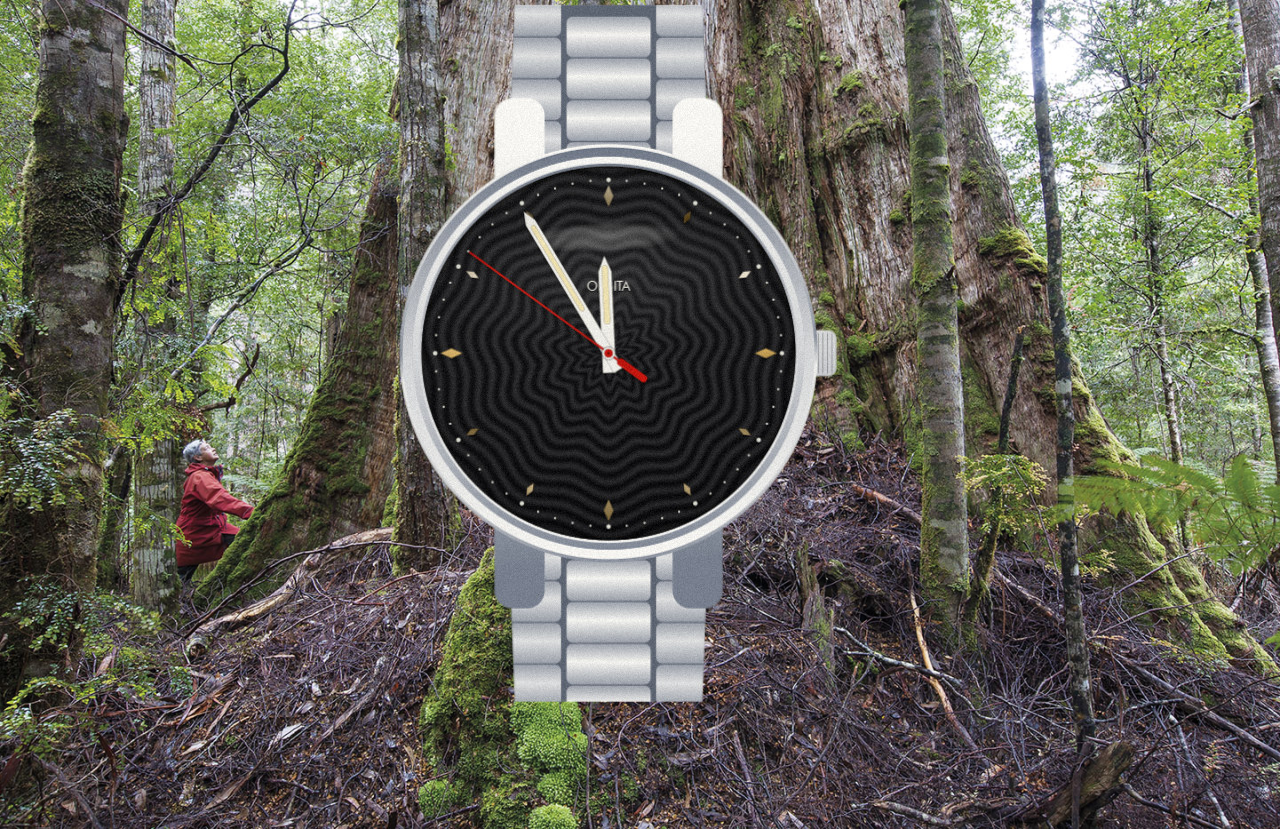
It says 11.54.51
